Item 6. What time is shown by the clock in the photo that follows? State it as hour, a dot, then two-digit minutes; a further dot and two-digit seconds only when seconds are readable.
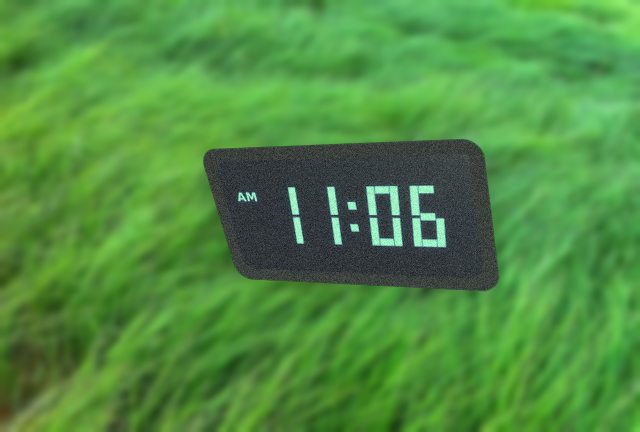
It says 11.06
